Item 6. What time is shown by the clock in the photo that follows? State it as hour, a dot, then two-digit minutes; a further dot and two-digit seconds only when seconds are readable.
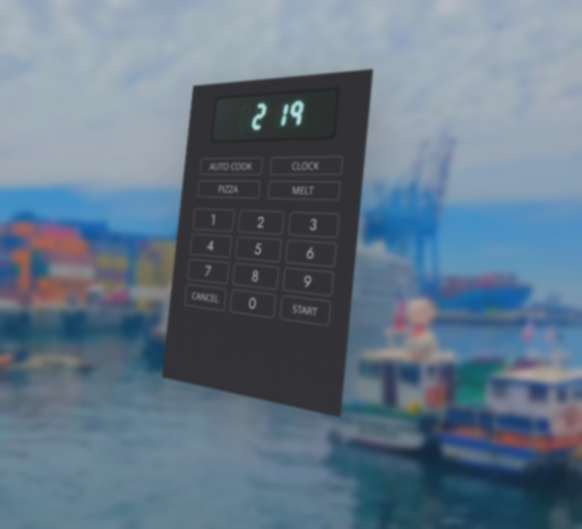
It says 2.19
